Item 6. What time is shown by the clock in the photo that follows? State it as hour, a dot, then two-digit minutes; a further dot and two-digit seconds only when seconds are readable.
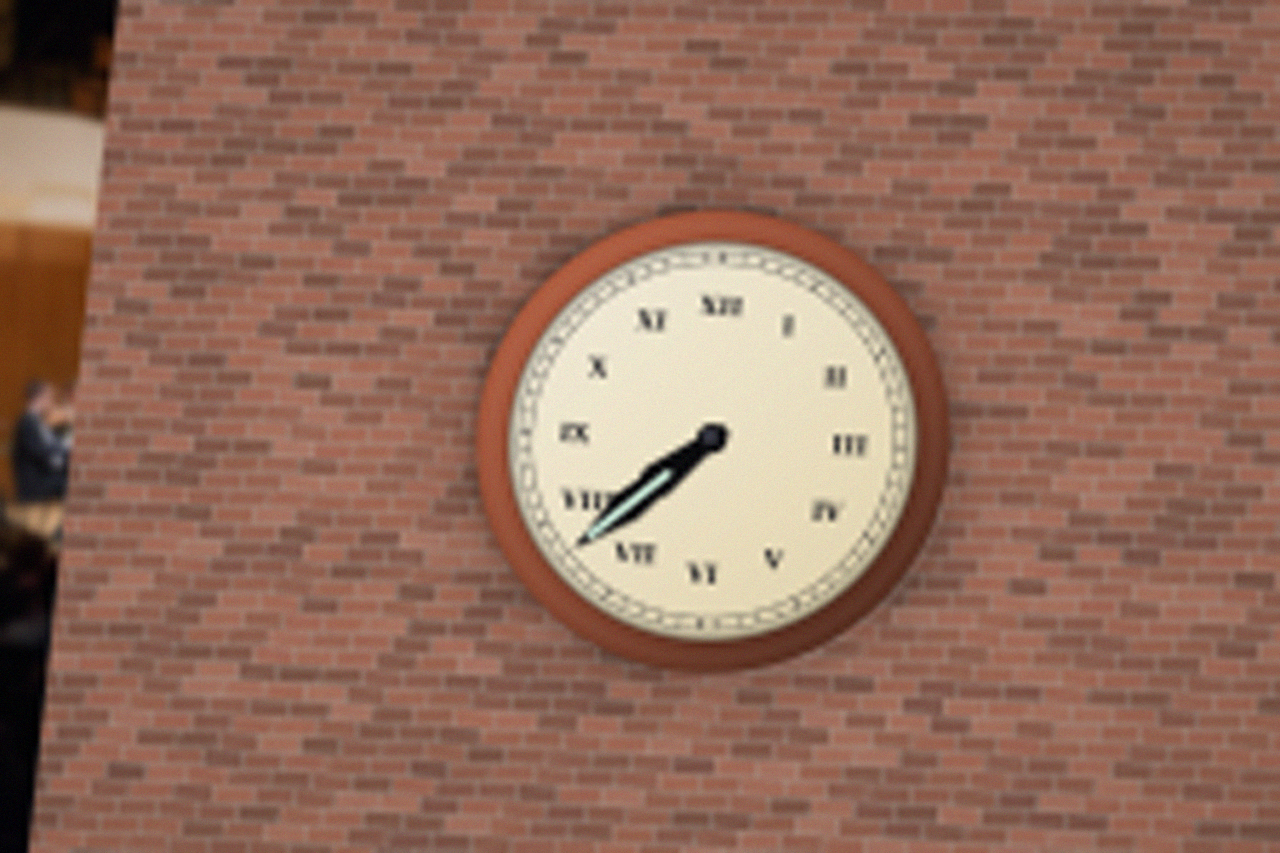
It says 7.38
